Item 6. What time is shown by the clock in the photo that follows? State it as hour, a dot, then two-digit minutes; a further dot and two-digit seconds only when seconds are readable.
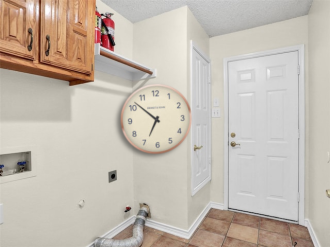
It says 6.52
